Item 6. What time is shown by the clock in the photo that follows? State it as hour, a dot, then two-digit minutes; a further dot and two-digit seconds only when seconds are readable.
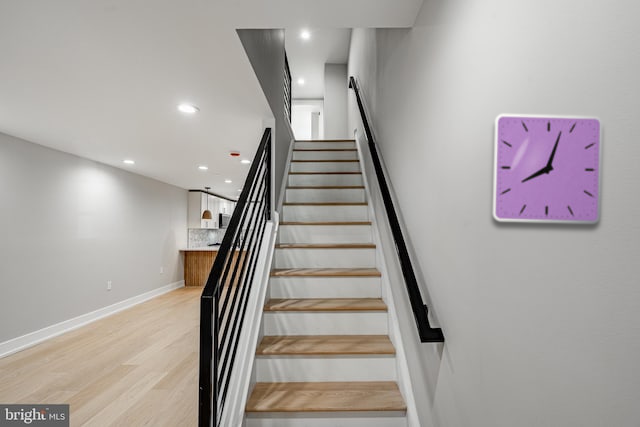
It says 8.03
